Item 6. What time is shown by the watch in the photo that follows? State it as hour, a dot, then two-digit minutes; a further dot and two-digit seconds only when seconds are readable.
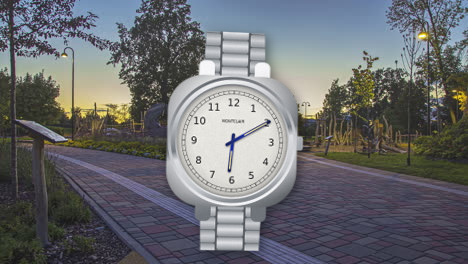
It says 6.10
